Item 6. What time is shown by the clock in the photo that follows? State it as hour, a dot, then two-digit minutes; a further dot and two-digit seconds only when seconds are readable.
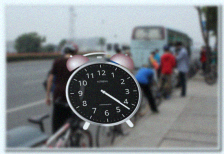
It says 4.22
